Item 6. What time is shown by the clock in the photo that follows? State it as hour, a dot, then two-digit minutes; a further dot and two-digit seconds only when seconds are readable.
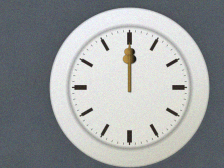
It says 12.00
